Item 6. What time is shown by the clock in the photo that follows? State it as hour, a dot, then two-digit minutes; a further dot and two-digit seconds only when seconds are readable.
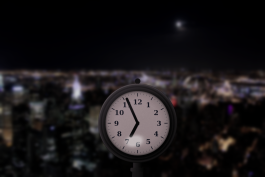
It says 6.56
